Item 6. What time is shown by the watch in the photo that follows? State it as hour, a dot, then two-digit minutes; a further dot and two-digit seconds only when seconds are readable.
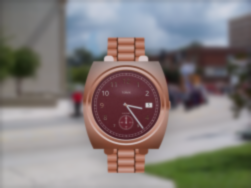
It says 3.24
